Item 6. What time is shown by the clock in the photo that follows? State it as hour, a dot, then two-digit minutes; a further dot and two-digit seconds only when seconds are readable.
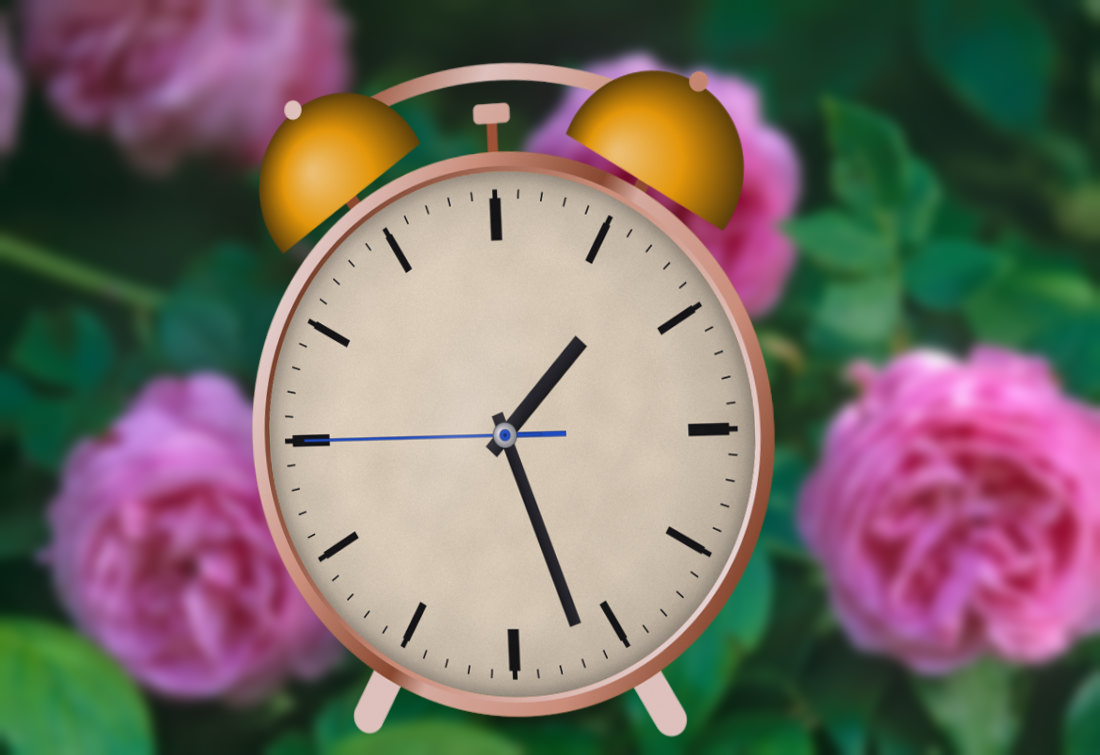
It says 1.26.45
